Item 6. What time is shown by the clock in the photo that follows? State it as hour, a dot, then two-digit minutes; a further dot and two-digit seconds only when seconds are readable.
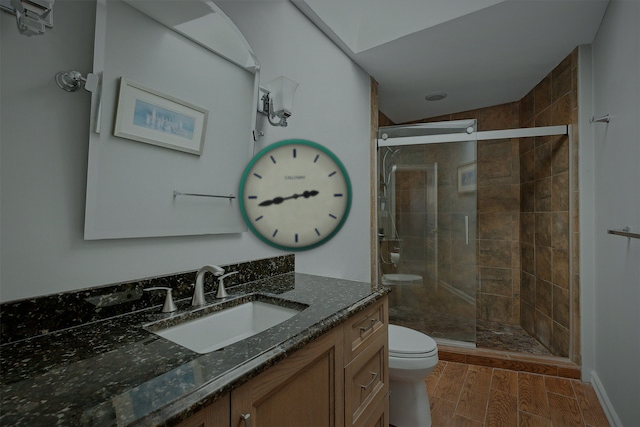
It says 2.43
